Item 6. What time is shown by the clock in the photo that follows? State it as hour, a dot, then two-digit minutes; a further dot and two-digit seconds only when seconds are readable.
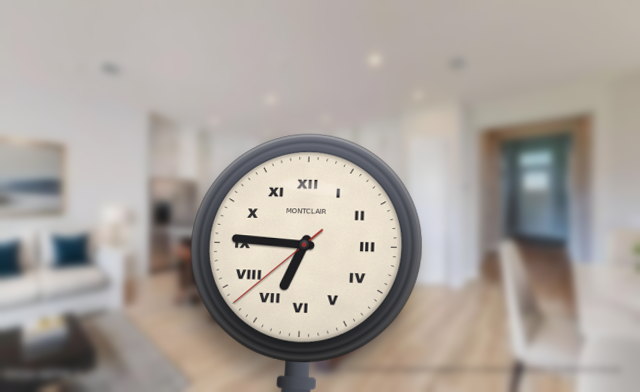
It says 6.45.38
